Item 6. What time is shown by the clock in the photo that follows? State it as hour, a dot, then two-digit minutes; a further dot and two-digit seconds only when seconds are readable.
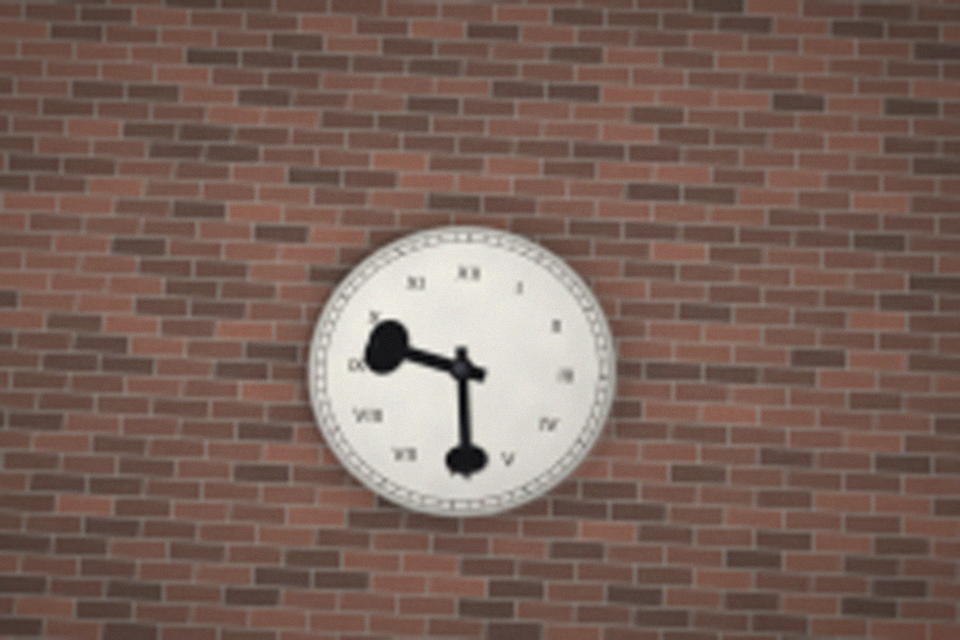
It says 9.29
